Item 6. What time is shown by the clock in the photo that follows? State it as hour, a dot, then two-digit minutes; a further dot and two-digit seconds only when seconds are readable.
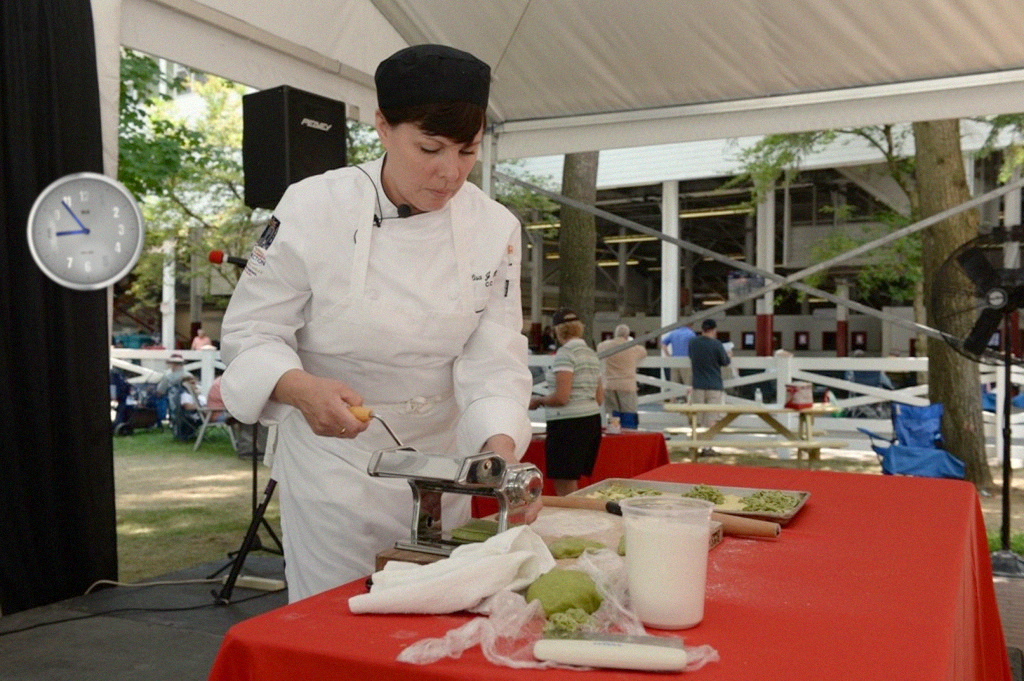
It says 8.54
